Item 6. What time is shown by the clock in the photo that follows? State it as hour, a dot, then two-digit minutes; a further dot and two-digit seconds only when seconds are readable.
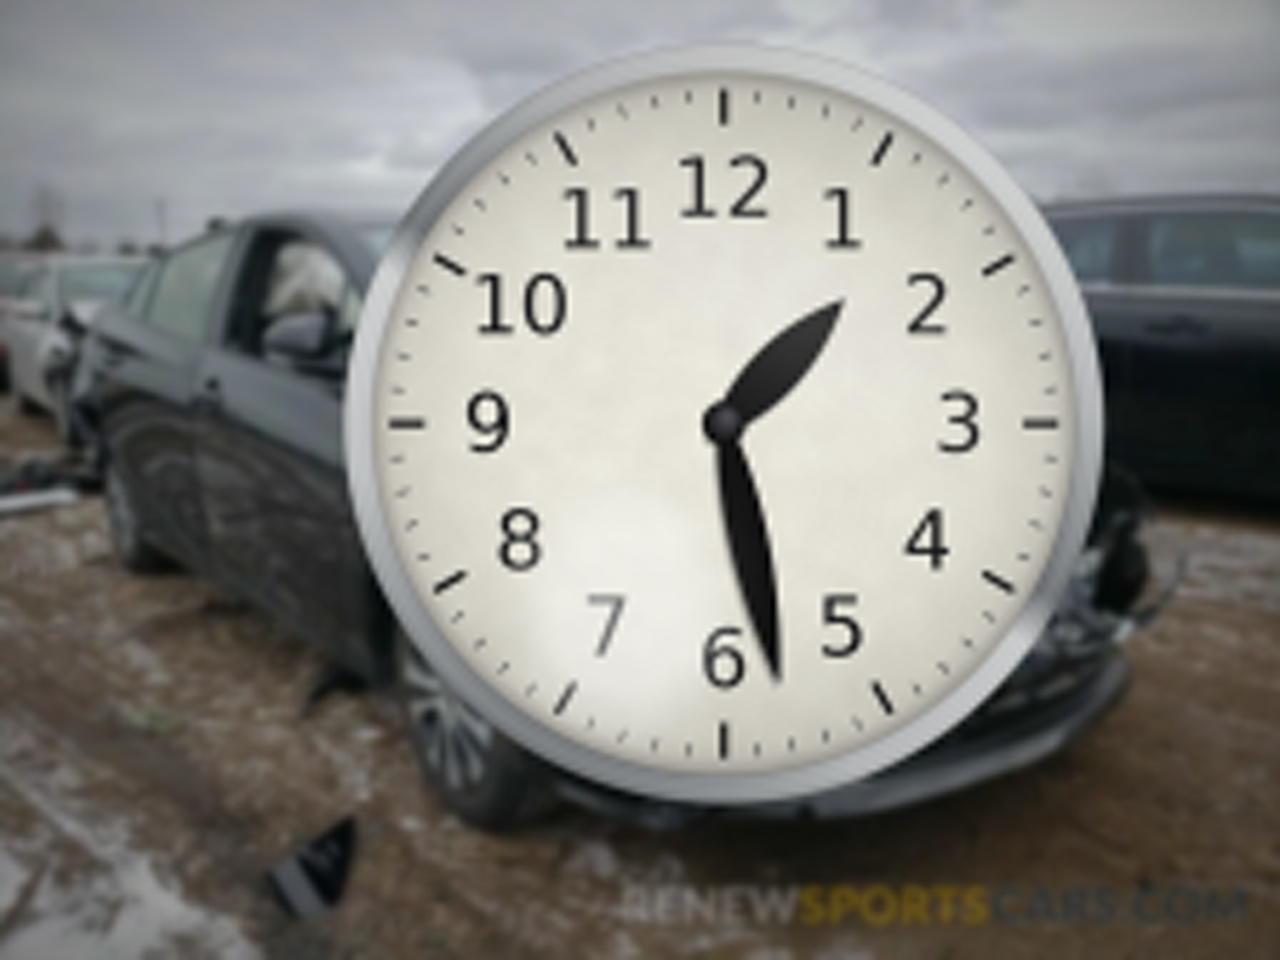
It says 1.28
